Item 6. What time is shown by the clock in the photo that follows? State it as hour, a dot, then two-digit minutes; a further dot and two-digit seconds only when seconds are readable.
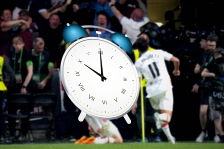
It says 10.00
